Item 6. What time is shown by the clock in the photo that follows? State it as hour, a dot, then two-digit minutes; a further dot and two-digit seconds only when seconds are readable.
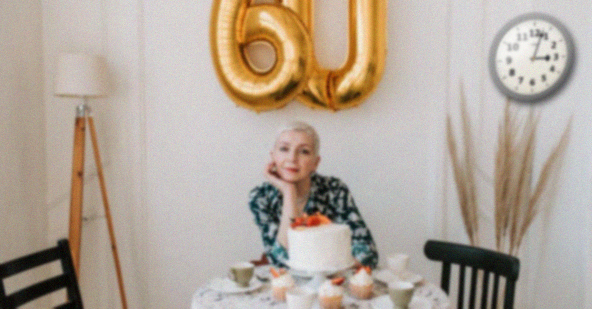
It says 3.03
